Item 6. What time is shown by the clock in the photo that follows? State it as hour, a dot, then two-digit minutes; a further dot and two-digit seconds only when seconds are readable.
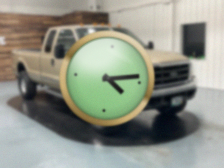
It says 4.13
